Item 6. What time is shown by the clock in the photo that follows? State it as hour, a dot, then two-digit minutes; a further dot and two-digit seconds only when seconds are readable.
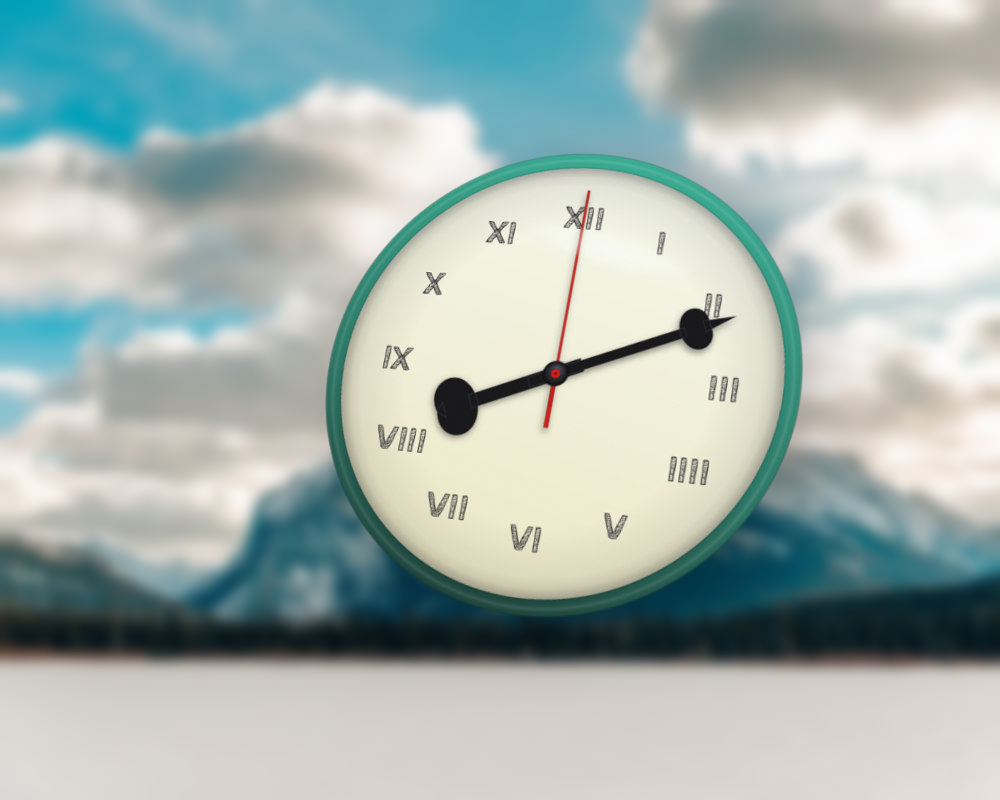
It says 8.11.00
